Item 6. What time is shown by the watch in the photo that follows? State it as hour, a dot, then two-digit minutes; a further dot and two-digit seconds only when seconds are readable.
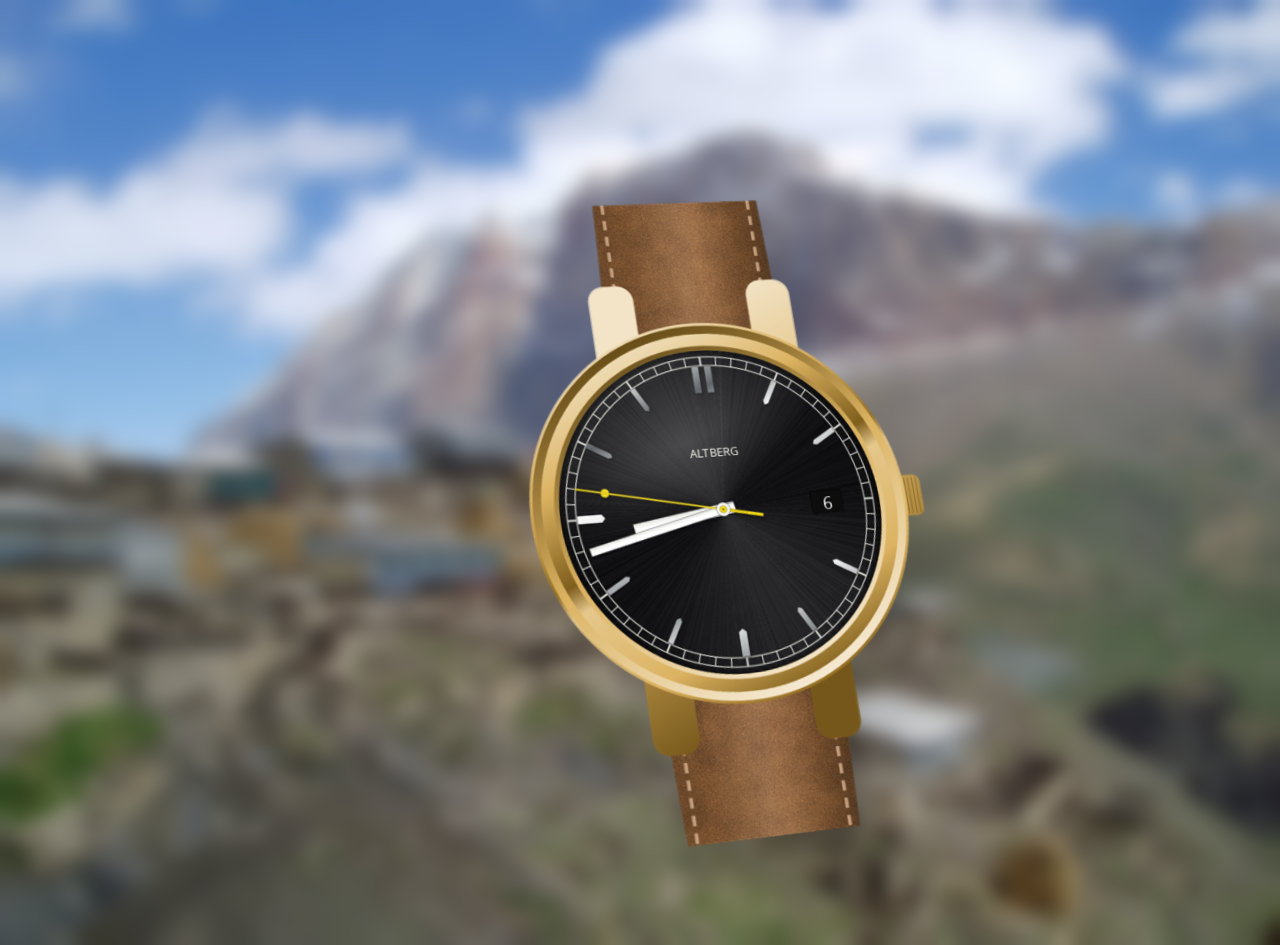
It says 8.42.47
